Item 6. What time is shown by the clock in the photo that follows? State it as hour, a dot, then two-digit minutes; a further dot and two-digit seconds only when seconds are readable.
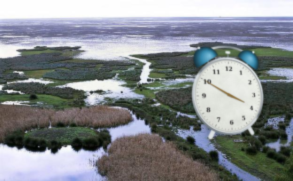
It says 3.50
